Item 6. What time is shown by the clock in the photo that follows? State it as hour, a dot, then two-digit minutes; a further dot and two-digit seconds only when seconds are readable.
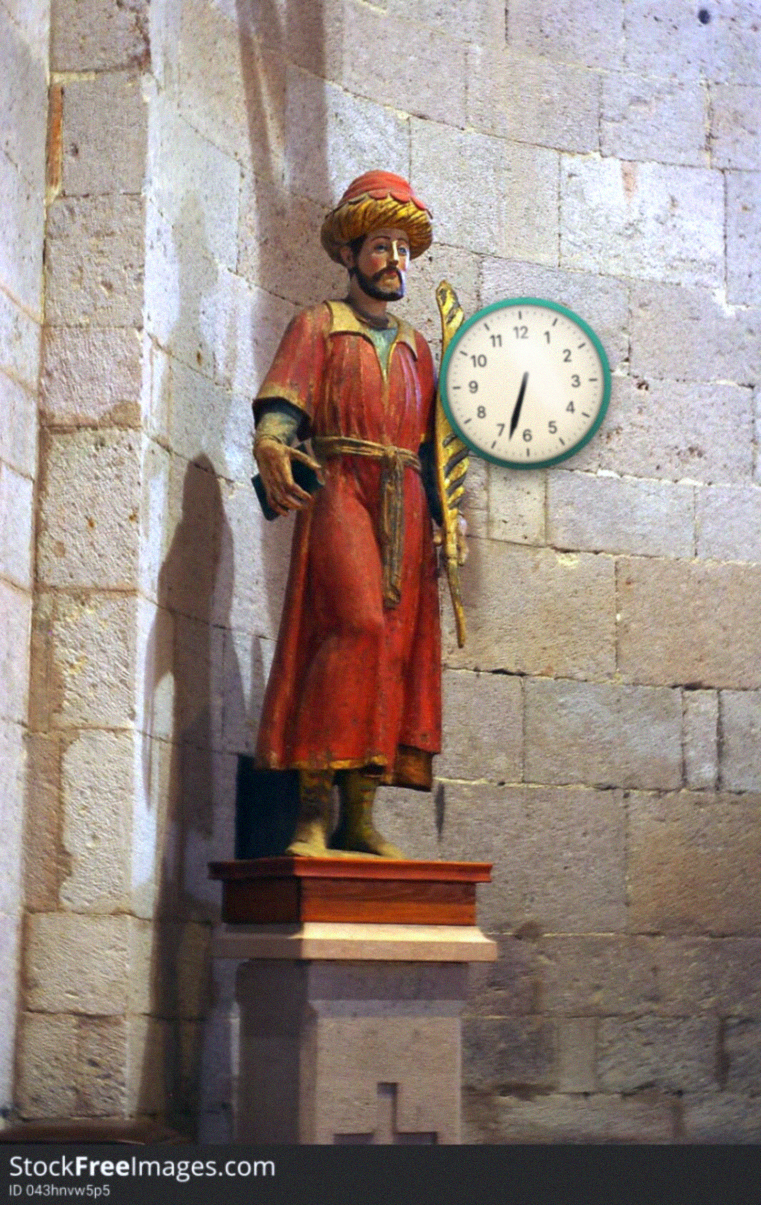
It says 6.33
